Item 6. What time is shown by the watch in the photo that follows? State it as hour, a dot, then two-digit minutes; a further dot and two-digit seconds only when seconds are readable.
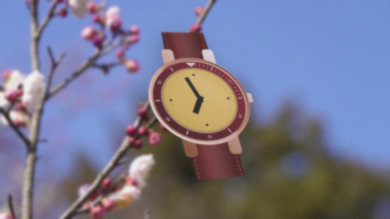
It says 6.57
